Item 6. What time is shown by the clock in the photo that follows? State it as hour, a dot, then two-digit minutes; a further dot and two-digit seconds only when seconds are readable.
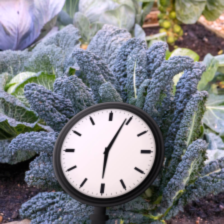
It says 6.04
